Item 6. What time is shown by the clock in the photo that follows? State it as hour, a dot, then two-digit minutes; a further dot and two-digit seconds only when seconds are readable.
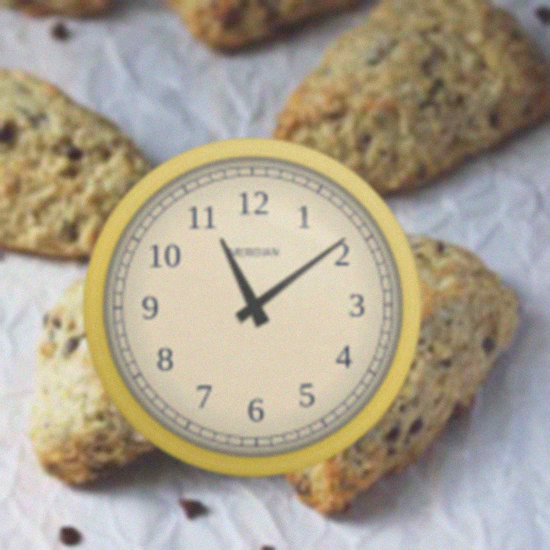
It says 11.09
